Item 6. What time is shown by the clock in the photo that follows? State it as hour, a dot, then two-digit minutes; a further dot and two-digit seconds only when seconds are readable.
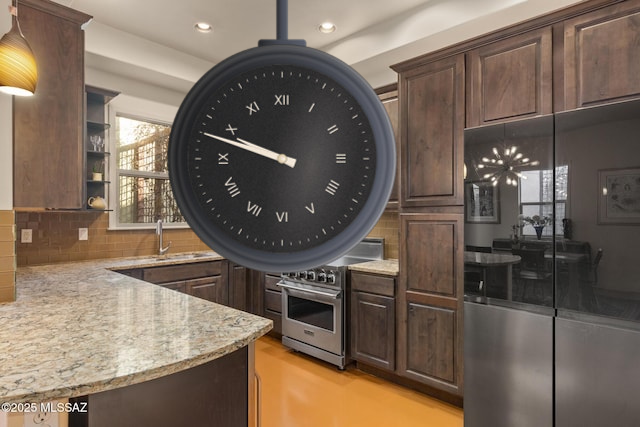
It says 9.48
